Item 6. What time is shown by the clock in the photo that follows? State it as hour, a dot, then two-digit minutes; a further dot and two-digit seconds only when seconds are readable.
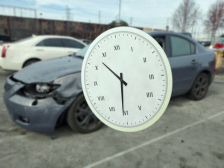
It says 10.31
